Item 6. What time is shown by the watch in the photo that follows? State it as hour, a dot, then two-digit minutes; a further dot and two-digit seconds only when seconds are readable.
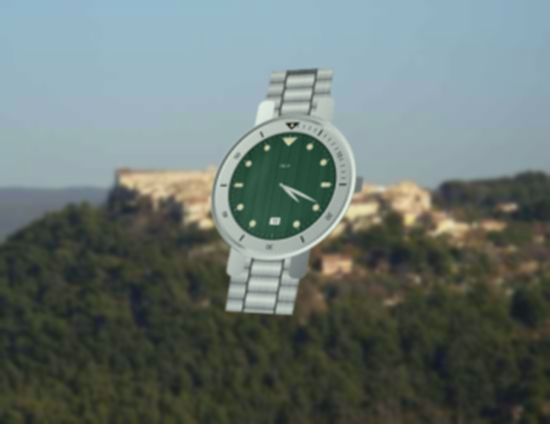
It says 4.19
